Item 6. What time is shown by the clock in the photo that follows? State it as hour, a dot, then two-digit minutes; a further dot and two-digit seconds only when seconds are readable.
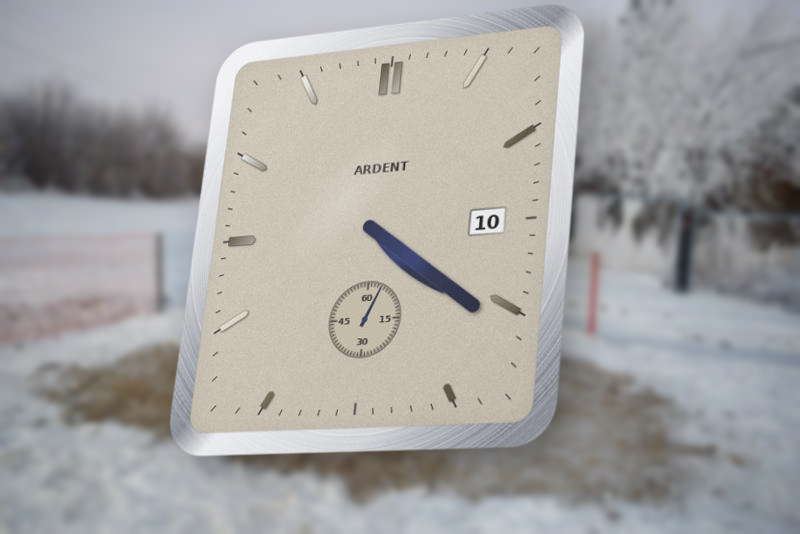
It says 4.21.04
